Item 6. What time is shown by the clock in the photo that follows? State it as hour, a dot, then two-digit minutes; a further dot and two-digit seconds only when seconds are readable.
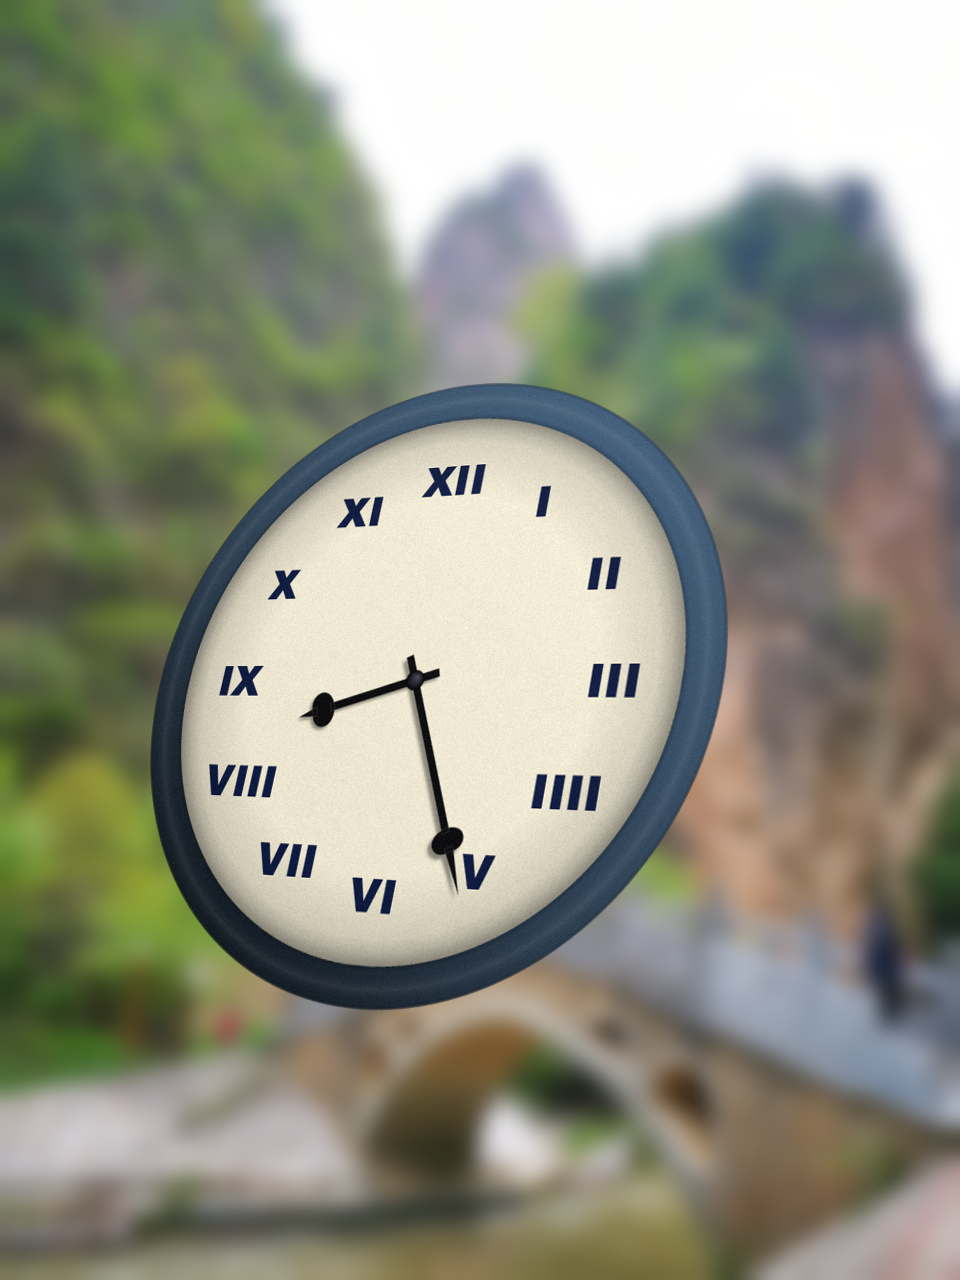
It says 8.26
